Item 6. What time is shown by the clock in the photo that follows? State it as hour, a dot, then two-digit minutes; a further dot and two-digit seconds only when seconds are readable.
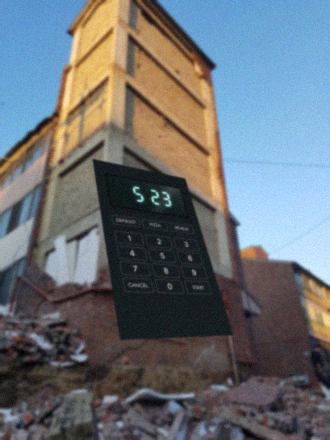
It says 5.23
